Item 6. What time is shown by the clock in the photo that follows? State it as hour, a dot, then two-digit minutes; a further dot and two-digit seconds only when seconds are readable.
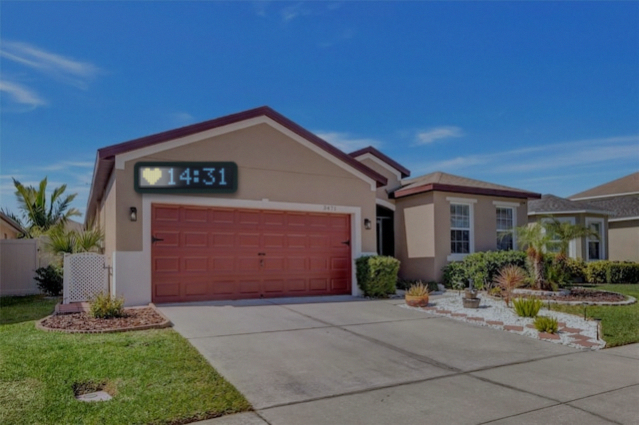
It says 14.31
